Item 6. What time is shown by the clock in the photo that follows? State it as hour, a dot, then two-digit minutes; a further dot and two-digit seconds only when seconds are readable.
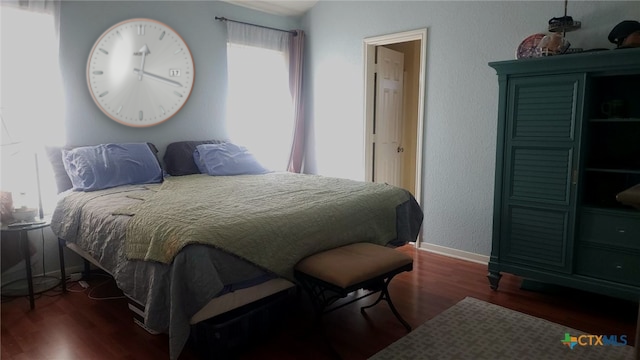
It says 12.18
